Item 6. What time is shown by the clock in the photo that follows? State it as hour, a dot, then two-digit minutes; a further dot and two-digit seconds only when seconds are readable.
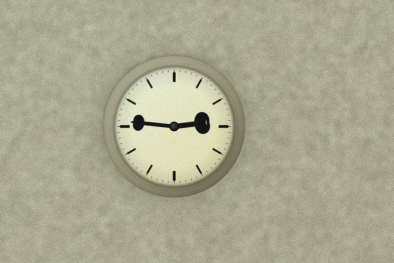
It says 2.46
